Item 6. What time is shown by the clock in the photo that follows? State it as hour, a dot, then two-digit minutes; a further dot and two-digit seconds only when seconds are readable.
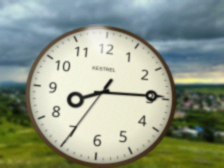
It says 8.14.35
